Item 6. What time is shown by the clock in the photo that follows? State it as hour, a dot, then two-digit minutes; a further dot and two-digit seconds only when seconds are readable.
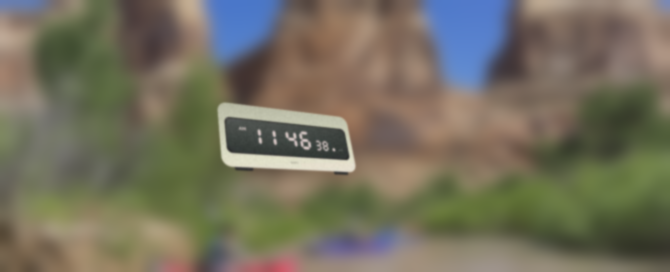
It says 11.46
